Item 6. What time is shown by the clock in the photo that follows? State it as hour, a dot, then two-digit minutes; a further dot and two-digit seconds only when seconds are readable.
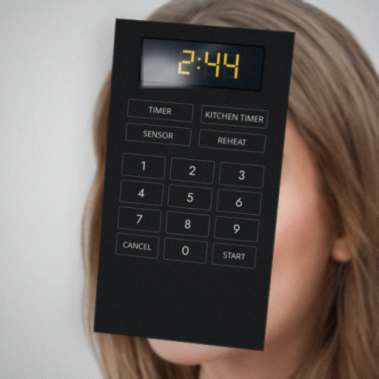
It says 2.44
